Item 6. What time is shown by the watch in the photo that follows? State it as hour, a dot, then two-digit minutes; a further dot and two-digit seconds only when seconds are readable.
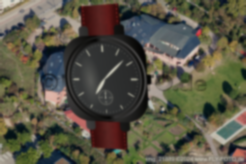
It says 7.08
